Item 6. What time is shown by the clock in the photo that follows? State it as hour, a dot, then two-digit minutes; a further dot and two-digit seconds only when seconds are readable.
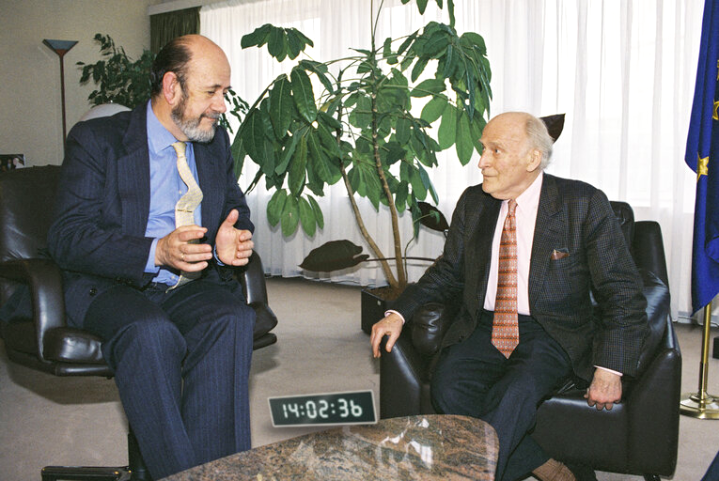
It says 14.02.36
